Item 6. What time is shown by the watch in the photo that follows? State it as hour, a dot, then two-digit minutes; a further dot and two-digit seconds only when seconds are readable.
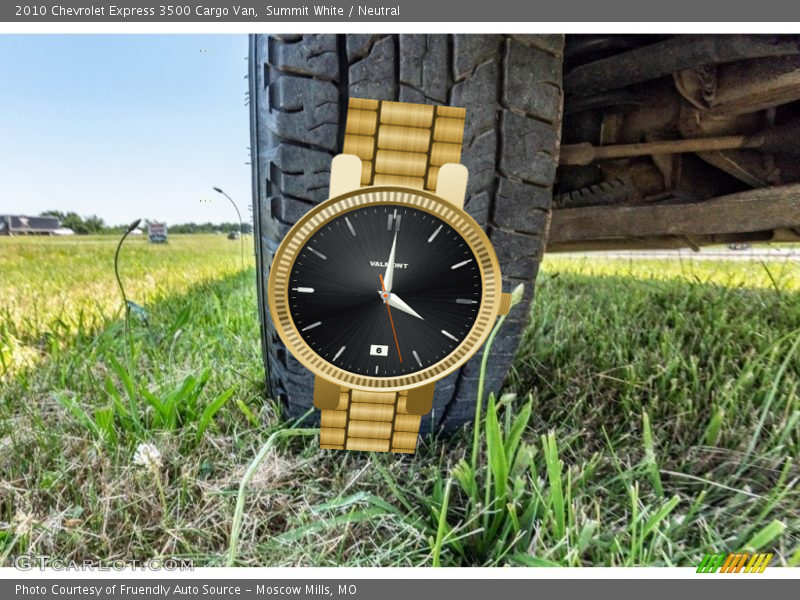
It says 4.00.27
